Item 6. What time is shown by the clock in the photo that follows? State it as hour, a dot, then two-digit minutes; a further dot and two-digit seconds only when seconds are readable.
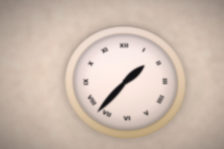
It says 1.37
